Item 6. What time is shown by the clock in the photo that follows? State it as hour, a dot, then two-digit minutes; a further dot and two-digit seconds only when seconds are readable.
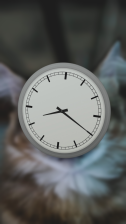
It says 8.20
